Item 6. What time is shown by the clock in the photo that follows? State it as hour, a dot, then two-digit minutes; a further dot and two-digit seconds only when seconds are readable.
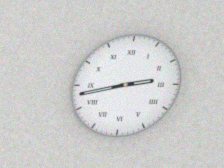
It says 2.43
